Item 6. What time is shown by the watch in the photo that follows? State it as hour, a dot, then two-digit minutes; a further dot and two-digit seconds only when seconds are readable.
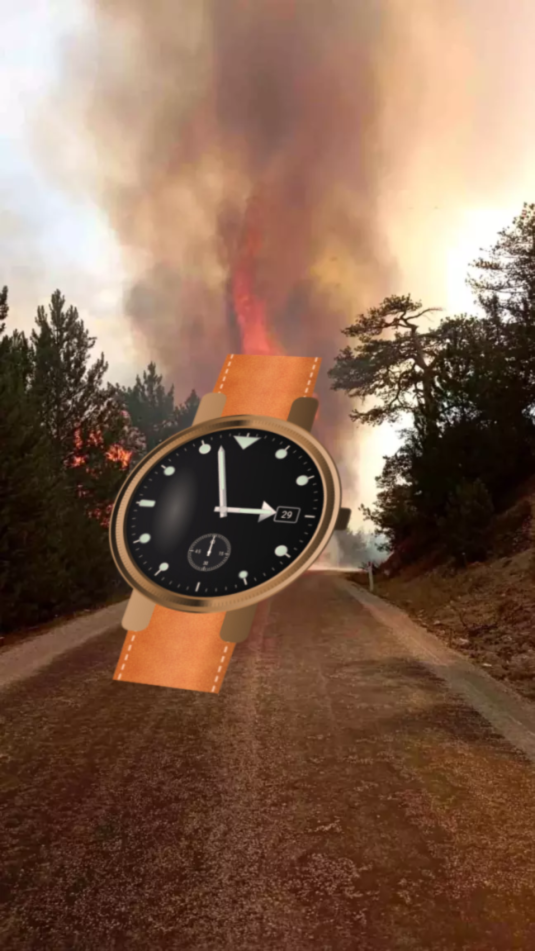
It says 2.57
